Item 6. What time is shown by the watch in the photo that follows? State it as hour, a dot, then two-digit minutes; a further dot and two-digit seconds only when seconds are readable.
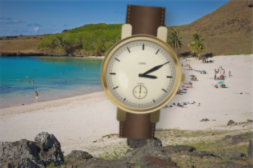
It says 3.10
